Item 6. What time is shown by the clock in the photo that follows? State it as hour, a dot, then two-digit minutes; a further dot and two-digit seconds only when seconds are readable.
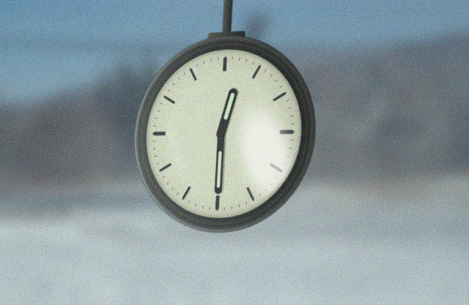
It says 12.30
